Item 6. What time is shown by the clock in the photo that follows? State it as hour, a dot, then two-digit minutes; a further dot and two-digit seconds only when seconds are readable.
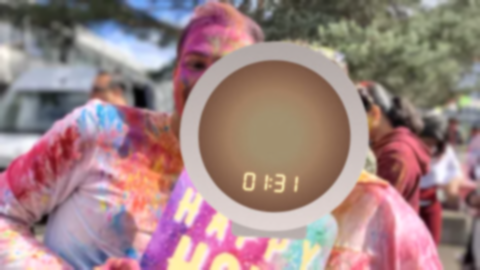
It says 1.31
